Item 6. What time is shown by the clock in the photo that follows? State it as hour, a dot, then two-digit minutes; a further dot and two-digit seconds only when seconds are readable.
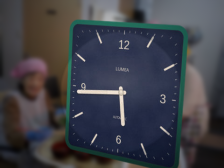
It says 5.44
